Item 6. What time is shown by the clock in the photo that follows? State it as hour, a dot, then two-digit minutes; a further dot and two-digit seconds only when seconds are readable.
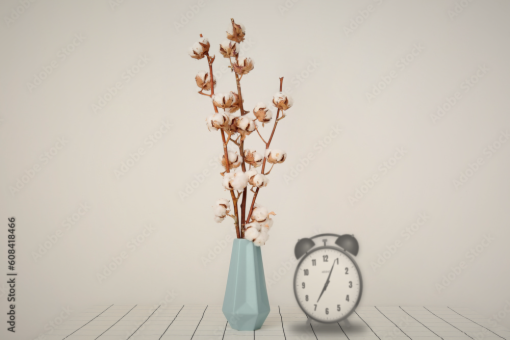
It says 7.04
